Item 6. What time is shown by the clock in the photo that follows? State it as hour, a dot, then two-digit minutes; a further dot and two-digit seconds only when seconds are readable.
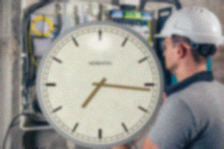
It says 7.16
